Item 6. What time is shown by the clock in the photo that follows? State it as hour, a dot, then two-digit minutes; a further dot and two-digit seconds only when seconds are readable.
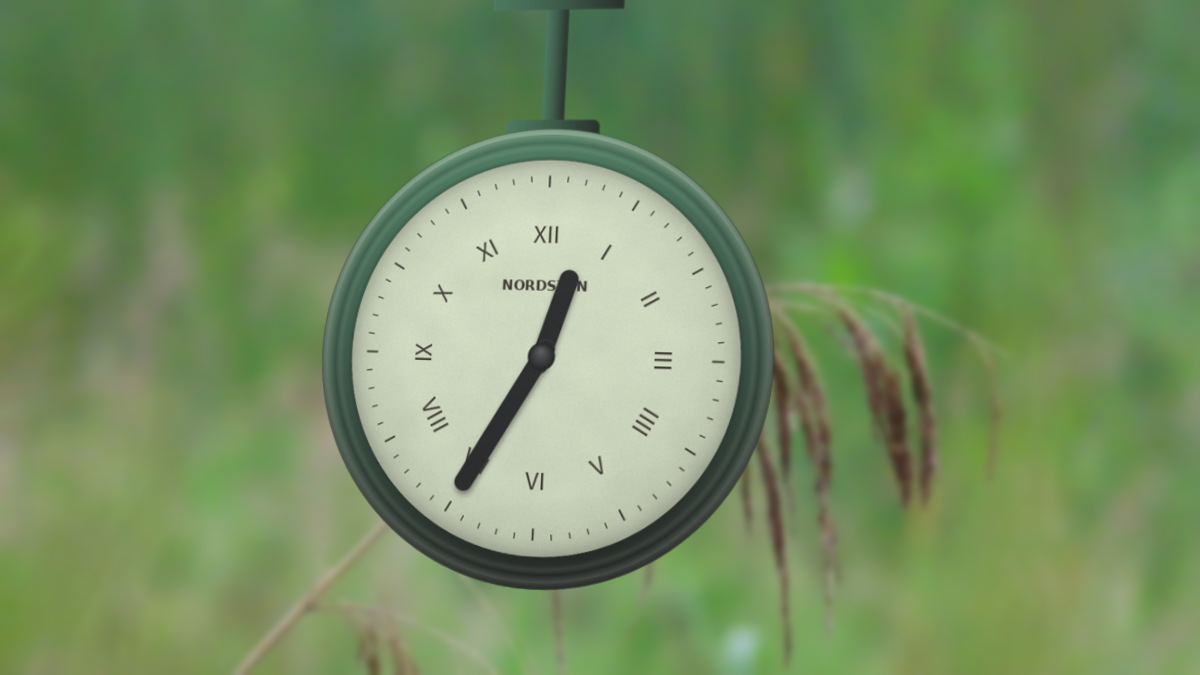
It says 12.35
